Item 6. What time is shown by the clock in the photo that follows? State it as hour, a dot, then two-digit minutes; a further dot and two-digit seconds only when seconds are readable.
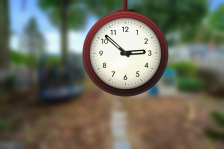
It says 2.52
